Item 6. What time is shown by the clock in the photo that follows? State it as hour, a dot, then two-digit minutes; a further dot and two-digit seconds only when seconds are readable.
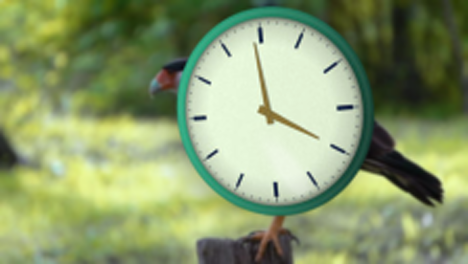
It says 3.59
